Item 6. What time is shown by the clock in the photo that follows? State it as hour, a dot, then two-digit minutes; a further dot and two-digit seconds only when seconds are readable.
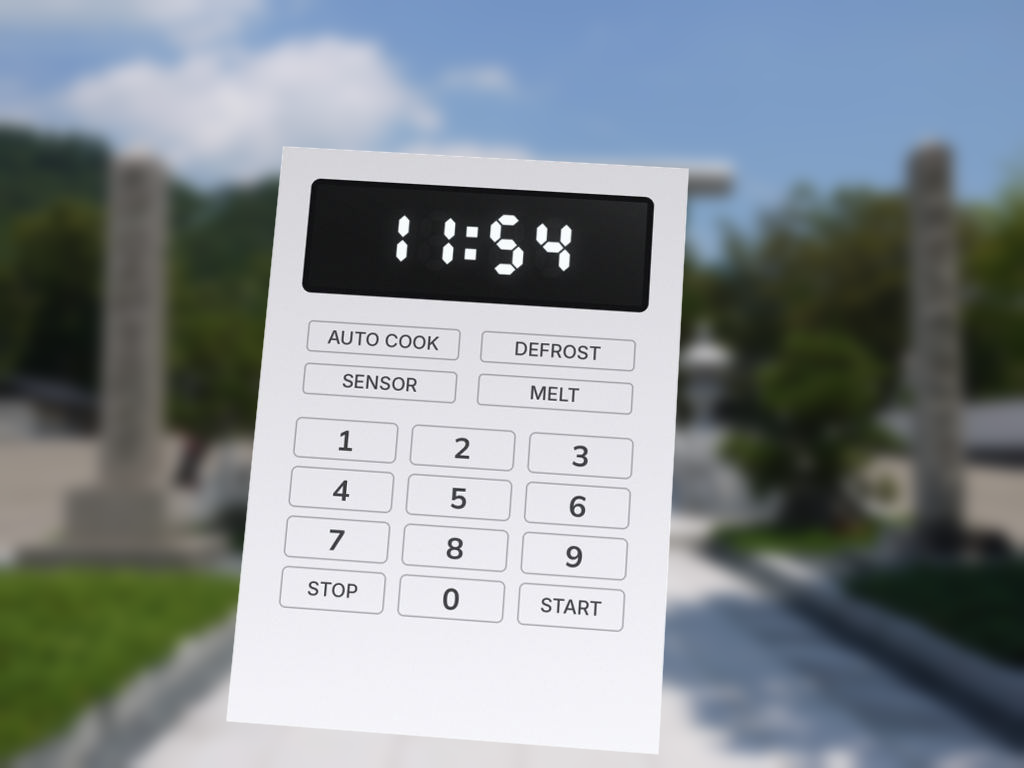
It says 11.54
